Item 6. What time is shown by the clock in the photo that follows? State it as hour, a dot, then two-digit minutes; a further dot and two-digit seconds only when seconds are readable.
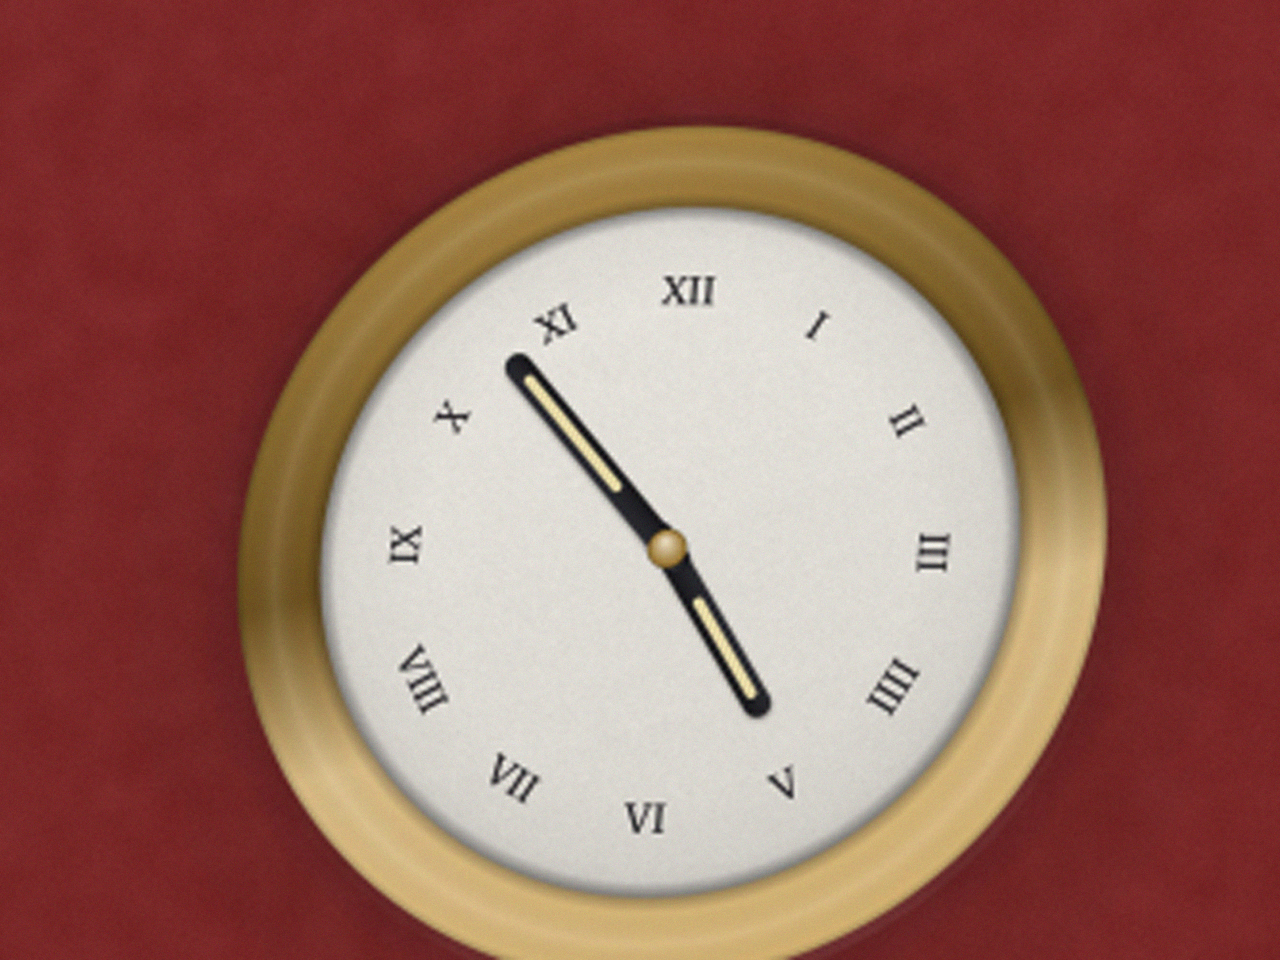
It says 4.53
